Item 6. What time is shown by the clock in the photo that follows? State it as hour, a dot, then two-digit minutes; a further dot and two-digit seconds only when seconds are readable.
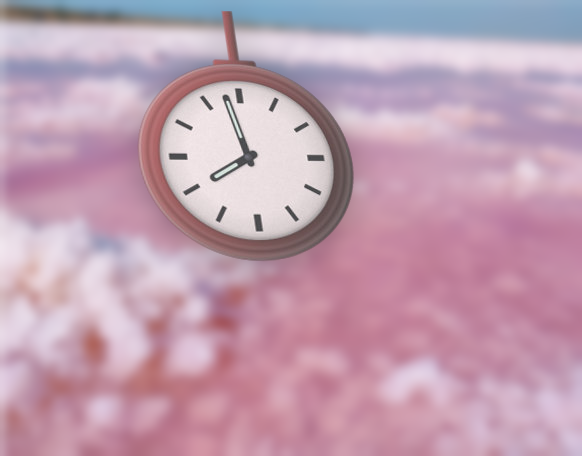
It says 7.58
